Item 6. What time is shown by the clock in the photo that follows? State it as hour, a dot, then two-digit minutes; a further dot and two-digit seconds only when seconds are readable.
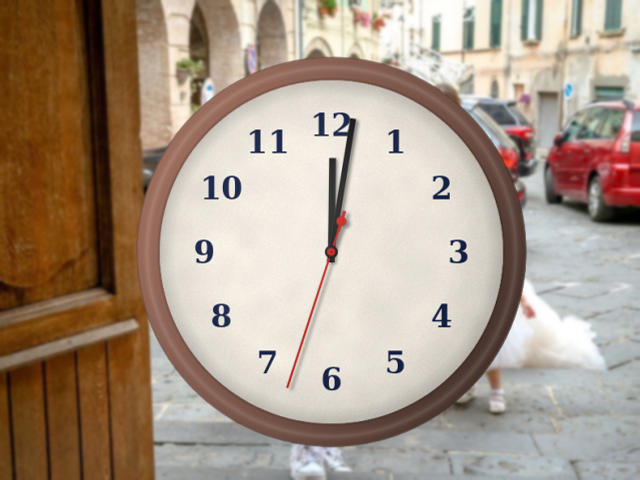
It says 12.01.33
